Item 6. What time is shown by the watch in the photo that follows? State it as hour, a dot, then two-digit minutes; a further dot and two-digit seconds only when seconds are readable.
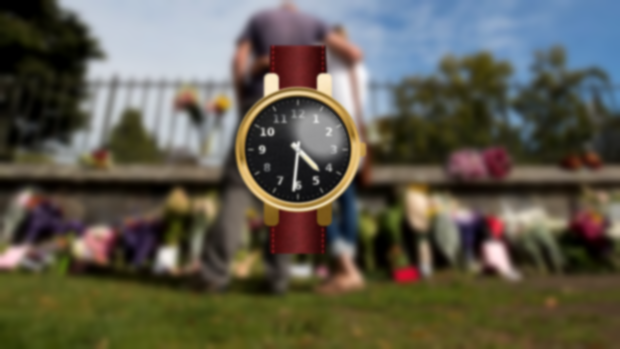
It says 4.31
